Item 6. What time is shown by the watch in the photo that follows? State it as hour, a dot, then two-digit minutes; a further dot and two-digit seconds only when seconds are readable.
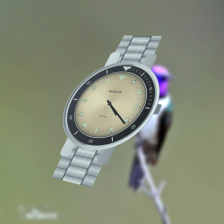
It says 4.21
